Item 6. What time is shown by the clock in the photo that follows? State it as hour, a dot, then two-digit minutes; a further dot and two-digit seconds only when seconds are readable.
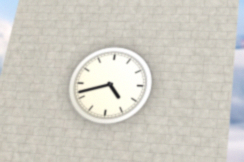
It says 4.42
